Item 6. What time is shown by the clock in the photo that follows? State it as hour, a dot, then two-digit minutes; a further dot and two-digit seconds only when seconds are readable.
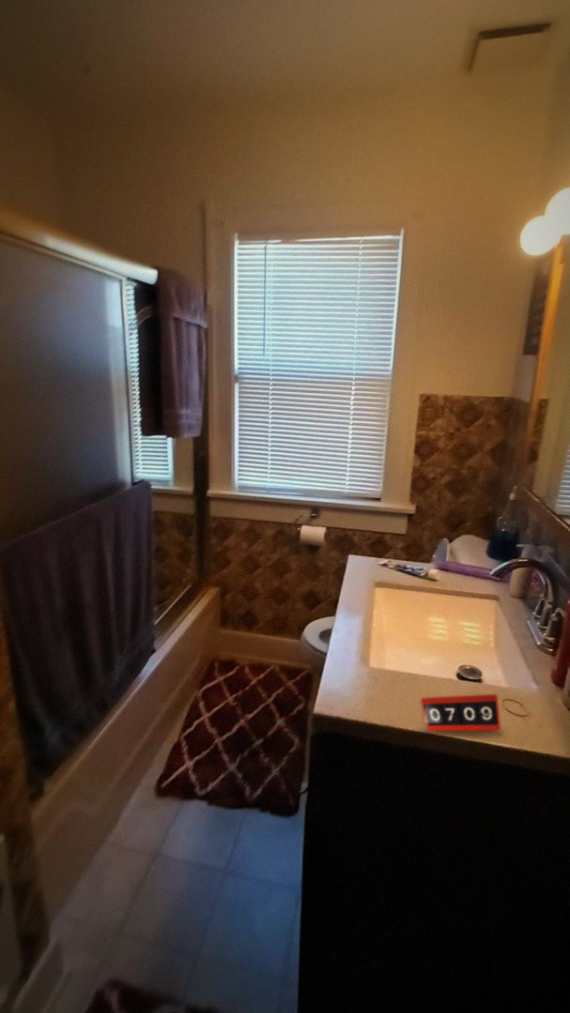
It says 7.09
